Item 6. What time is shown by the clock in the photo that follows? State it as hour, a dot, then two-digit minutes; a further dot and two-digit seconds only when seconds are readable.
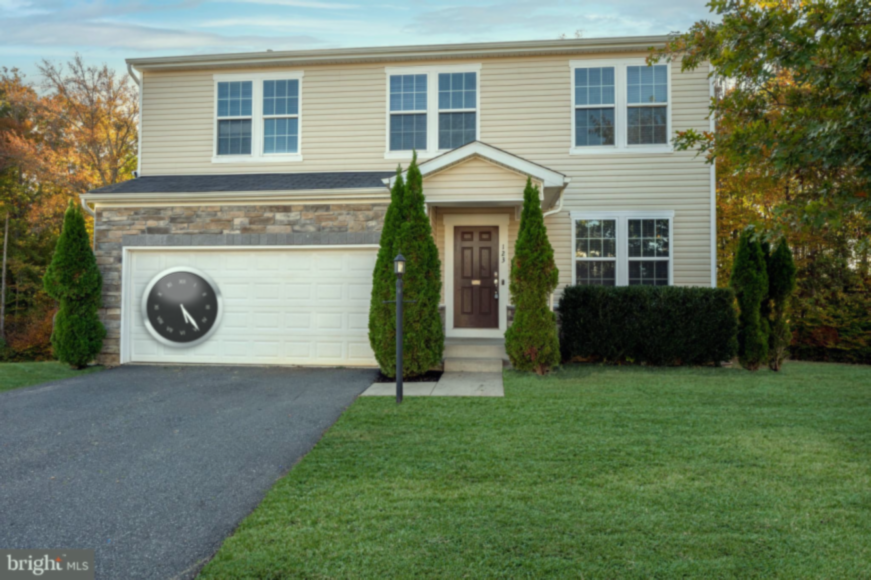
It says 5.24
